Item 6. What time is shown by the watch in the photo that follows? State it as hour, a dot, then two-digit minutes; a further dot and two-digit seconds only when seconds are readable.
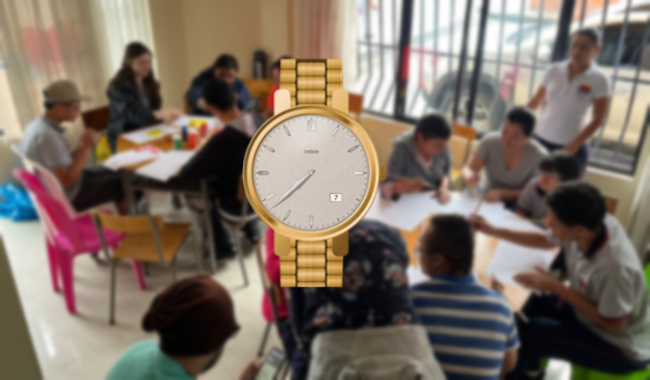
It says 7.38
